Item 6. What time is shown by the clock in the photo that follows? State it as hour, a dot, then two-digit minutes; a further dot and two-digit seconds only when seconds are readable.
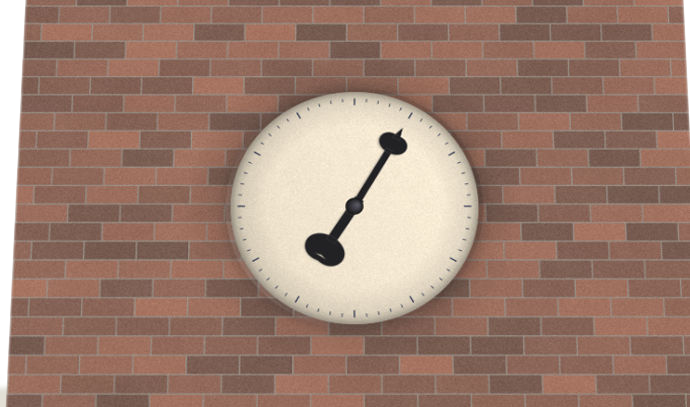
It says 7.05
